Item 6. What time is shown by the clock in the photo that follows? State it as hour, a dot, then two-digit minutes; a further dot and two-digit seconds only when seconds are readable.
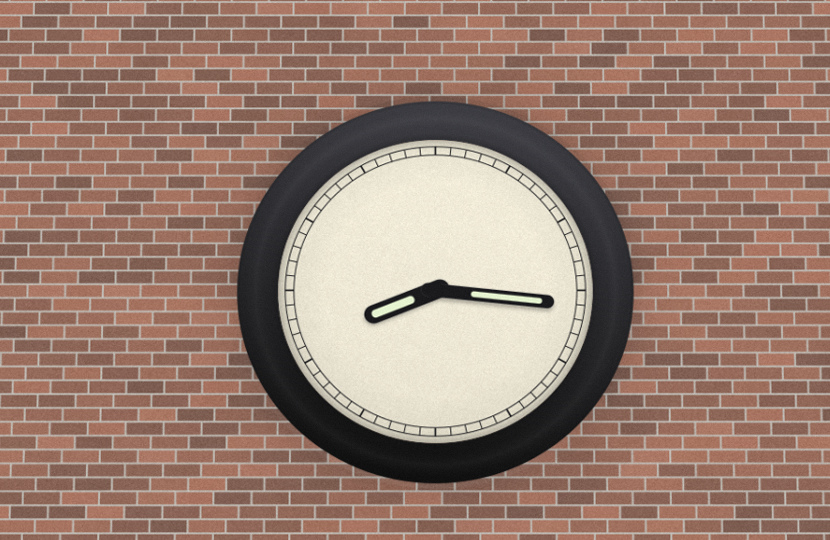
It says 8.16
